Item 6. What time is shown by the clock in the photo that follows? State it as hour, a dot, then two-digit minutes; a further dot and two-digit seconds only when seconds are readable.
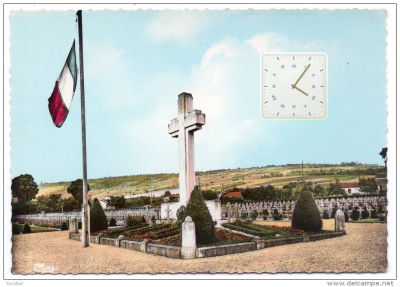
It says 4.06
